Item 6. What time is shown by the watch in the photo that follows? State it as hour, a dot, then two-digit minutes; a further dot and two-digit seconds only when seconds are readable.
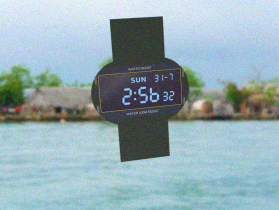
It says 2.56.32
